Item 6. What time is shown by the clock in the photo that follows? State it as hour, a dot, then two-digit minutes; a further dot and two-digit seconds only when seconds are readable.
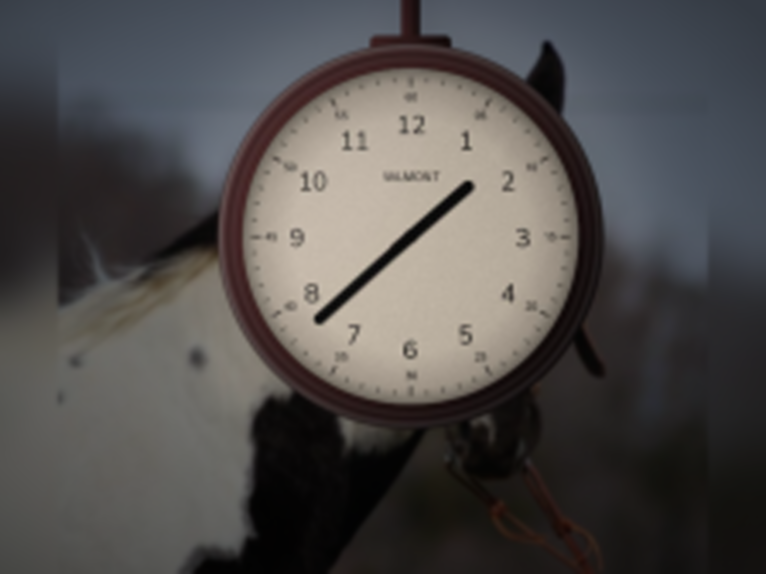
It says 1.38
